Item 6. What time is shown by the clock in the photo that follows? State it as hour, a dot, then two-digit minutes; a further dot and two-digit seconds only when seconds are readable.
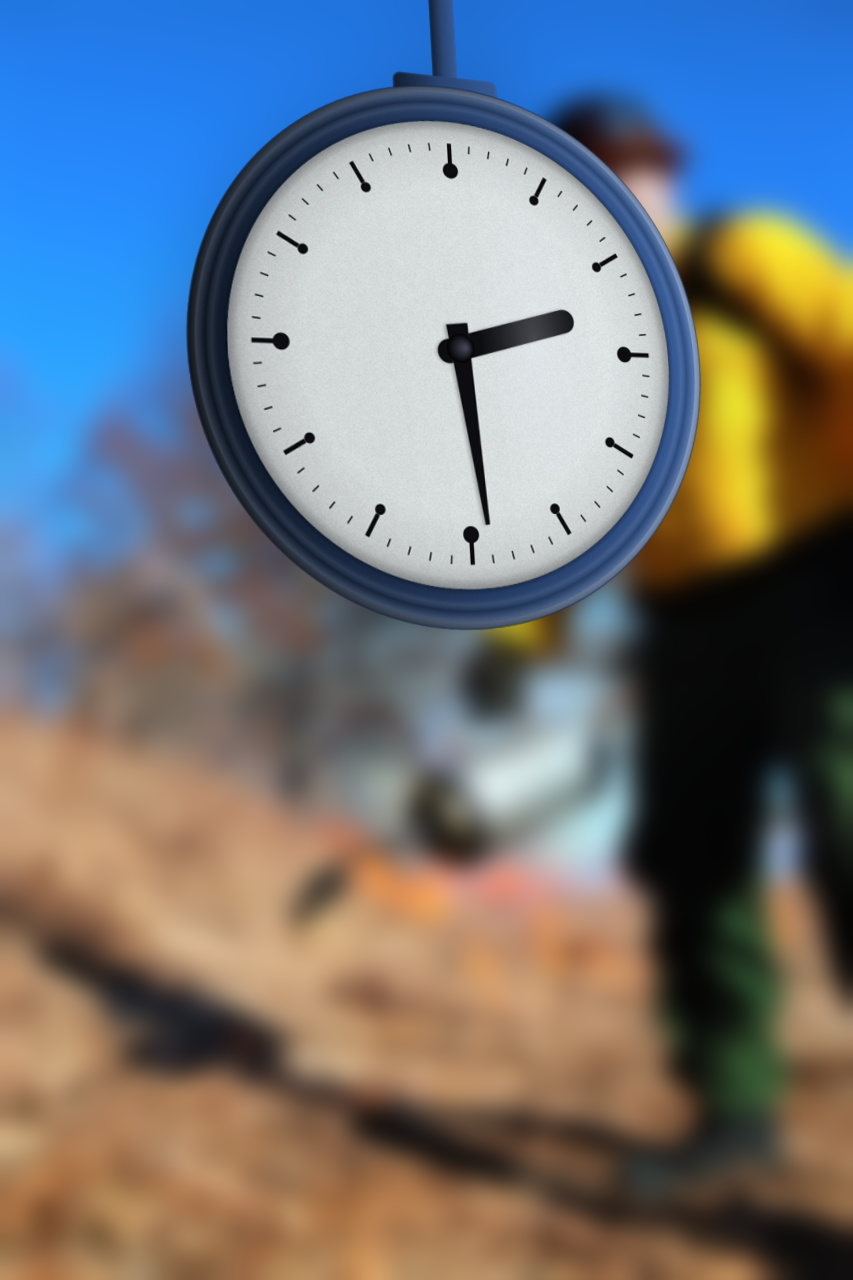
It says 2.29
